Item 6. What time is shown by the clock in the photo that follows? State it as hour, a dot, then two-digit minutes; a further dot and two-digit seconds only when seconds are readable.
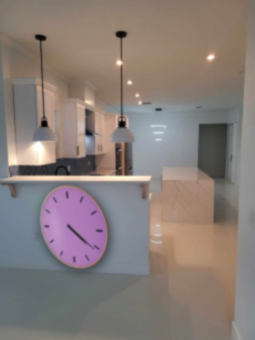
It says 4.21
